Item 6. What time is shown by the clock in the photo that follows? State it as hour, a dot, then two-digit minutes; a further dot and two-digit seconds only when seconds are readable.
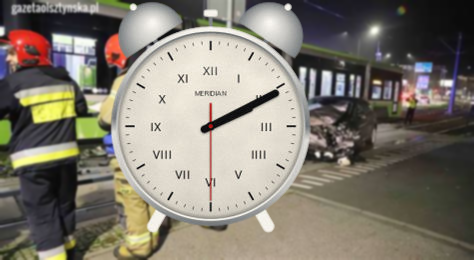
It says 2.10.30
